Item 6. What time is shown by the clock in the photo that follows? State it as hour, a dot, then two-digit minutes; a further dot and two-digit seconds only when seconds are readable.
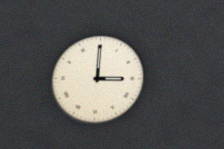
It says 3.00
